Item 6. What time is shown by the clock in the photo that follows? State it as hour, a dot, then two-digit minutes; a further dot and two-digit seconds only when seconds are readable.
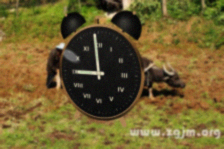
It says 8.59
